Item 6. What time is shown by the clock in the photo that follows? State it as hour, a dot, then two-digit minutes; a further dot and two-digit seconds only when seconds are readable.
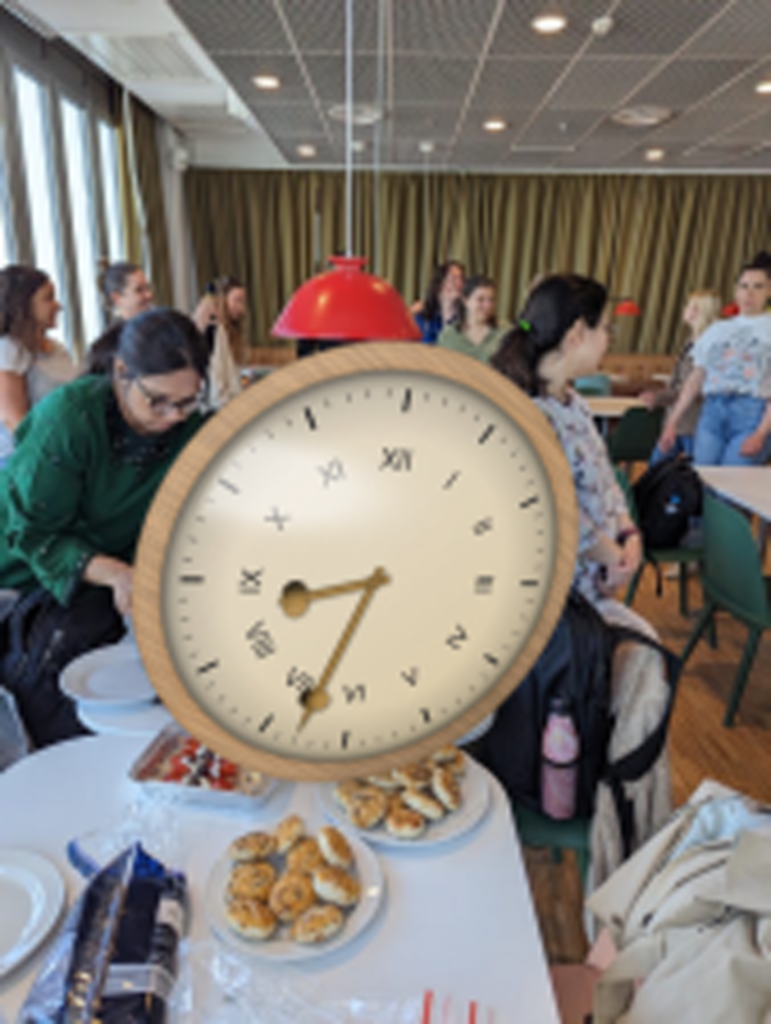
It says 8.33
